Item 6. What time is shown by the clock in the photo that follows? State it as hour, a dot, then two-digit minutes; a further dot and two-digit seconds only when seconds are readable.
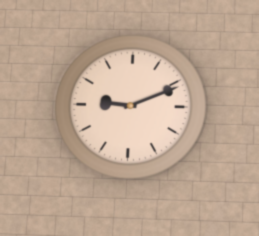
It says 9.11
